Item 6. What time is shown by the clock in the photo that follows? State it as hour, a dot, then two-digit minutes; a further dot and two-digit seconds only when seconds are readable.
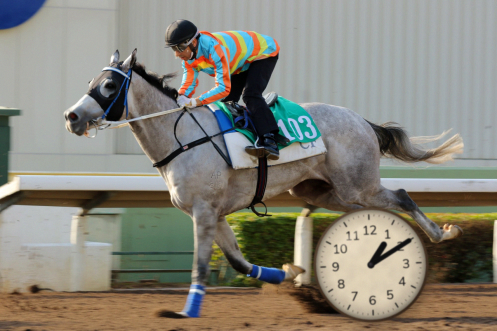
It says 1.10
